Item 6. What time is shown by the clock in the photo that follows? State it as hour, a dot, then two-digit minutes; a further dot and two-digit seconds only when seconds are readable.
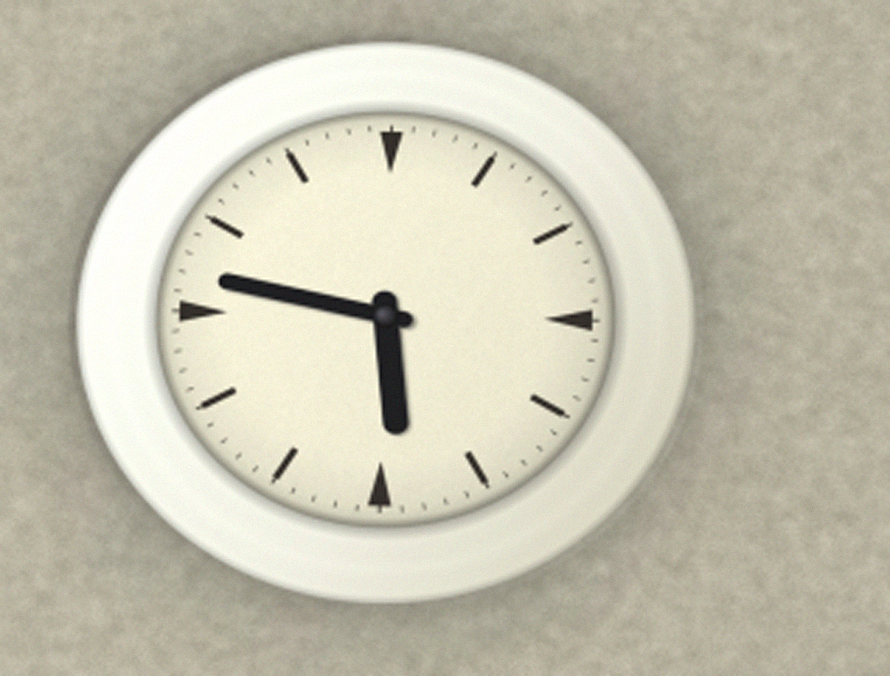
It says 5.47
